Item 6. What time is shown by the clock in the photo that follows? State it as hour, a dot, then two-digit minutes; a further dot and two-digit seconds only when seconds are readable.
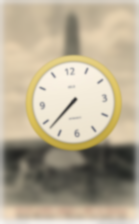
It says 7.38
